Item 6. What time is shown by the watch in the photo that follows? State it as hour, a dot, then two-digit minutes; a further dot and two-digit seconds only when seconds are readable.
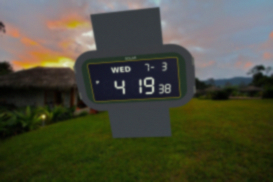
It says 4.19
